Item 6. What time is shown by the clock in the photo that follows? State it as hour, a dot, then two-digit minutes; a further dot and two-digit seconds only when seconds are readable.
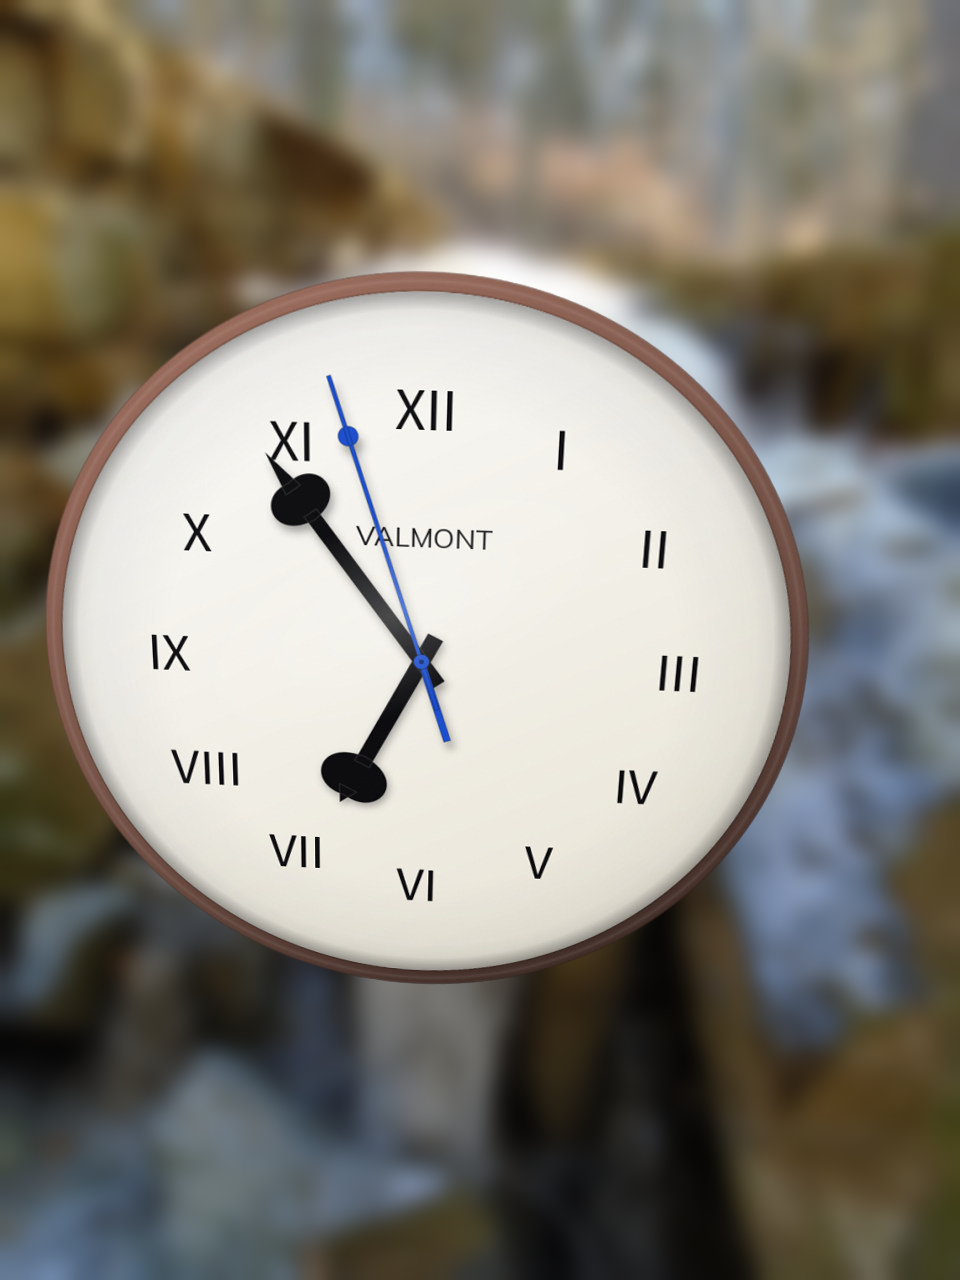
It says 6.53.57
